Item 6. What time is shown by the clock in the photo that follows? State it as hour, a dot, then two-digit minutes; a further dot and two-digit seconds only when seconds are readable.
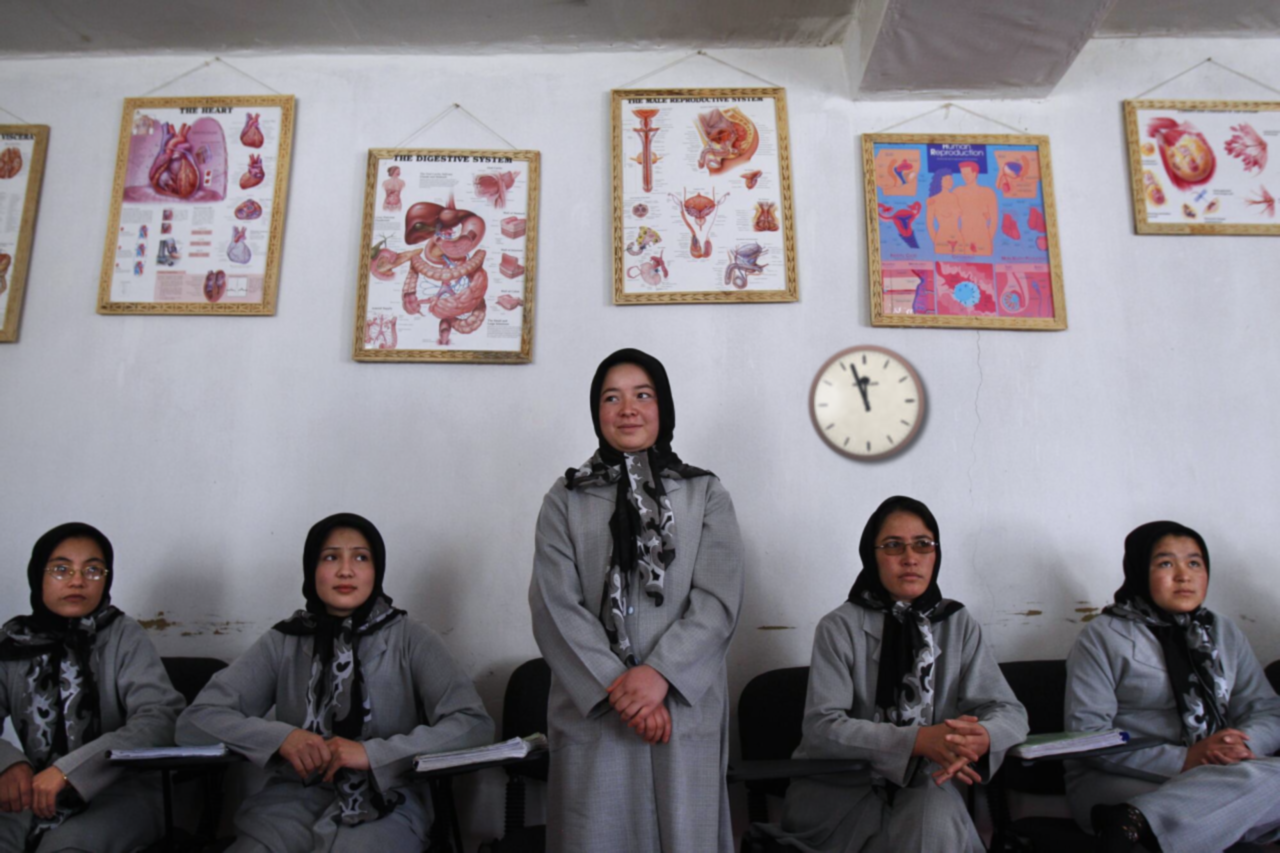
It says 11.57
